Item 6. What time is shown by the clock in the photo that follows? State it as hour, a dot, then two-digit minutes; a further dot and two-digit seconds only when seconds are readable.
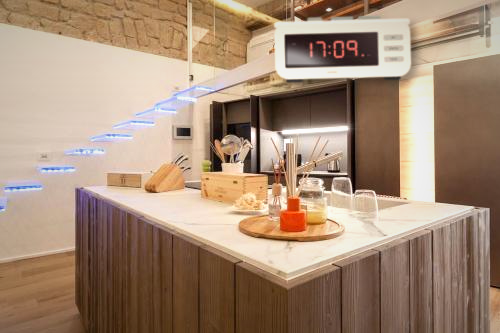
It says 17.09
